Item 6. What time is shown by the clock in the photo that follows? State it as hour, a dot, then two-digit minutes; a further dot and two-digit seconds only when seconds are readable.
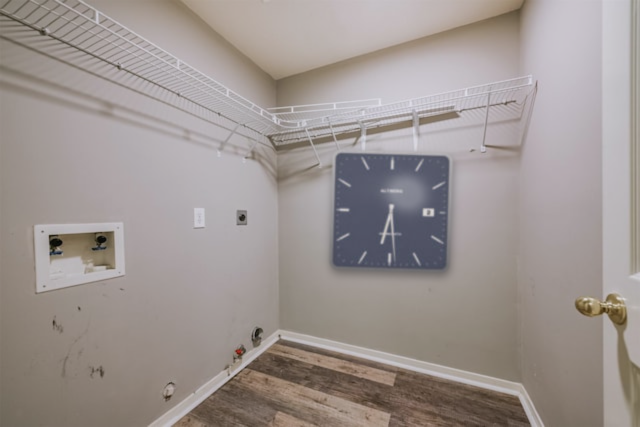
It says 6.29
